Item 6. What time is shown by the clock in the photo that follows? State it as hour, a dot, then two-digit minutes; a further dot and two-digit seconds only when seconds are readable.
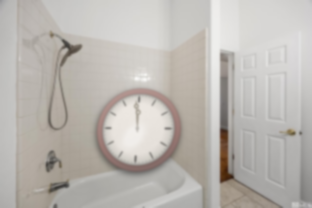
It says 11.59
